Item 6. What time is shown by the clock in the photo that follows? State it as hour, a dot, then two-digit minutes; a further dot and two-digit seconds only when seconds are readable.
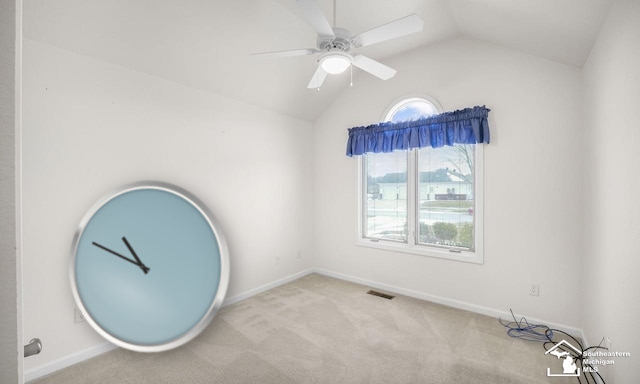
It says 10.49
